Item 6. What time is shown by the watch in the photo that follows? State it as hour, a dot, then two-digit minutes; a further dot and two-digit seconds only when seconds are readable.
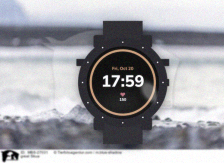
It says 17.59
